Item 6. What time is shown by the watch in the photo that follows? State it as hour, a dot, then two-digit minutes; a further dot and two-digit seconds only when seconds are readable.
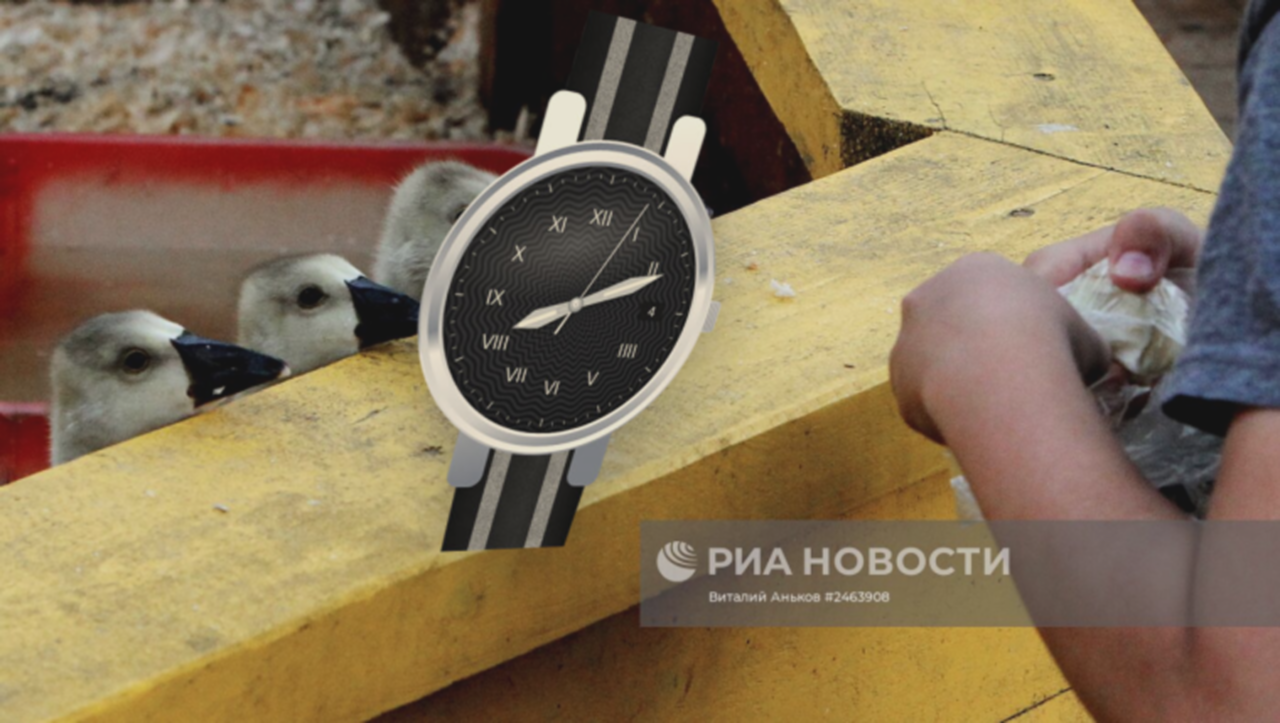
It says 8.11.04
